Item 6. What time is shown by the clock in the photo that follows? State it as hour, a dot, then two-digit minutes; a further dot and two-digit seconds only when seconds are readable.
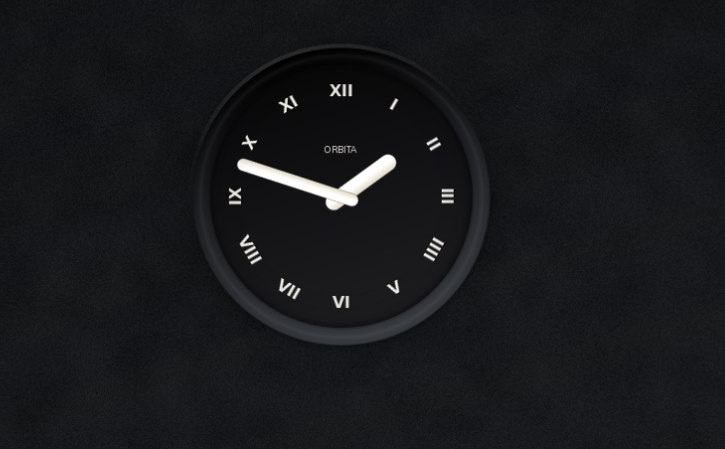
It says 1.48
